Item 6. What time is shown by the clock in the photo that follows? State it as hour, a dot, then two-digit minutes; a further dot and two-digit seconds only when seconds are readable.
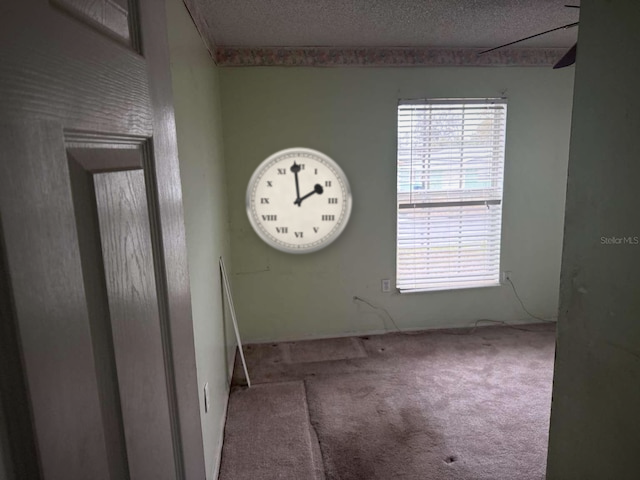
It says 1.59
